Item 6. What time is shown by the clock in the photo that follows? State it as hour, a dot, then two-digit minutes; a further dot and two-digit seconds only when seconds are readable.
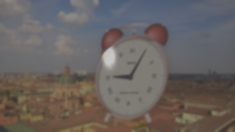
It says 9.05
